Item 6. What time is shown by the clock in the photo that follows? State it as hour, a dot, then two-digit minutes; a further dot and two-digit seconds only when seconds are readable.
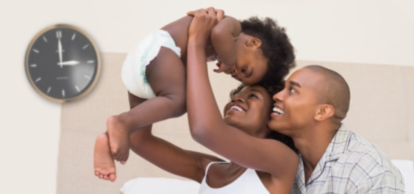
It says 3.00
